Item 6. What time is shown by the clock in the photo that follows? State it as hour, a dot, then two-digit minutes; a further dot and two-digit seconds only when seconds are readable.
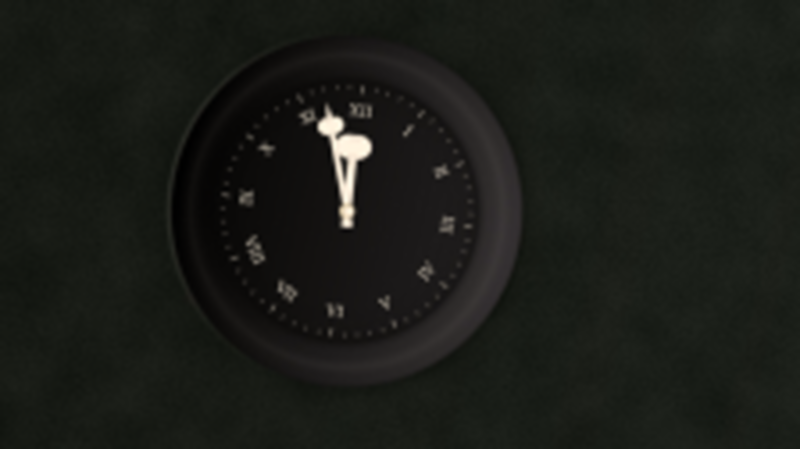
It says 11.57
